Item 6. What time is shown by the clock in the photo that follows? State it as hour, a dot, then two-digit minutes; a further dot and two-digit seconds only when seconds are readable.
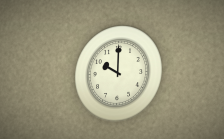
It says 10.00
